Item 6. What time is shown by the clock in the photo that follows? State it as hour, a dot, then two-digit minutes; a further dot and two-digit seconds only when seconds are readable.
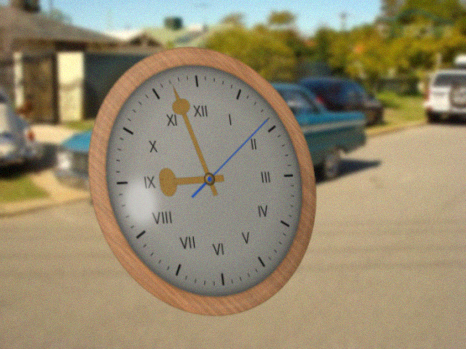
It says 8.57.09
